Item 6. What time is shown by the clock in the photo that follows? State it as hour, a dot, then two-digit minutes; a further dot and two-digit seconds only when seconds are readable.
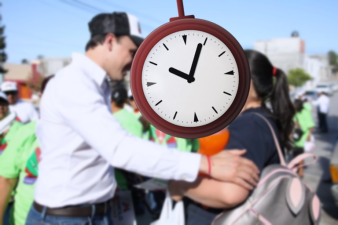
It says 10.04
